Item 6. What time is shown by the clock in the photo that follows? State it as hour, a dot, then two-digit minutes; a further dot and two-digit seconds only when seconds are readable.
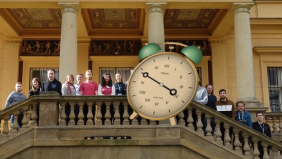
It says 3.49
